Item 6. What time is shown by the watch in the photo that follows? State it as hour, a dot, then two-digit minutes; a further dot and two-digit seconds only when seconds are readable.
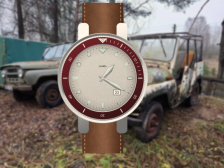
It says 1.20
